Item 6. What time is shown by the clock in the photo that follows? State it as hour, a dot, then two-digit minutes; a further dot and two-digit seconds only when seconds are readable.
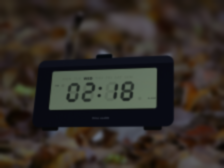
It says 2.18
